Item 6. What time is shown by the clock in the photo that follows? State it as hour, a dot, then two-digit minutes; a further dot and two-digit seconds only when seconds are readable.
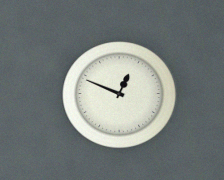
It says 12.49
